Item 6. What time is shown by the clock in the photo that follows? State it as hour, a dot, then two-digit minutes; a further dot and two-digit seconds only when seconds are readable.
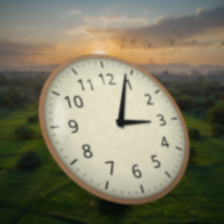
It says 3.04
